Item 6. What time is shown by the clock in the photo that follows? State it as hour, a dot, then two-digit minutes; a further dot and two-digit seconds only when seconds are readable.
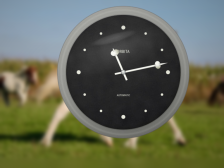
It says 11.13
